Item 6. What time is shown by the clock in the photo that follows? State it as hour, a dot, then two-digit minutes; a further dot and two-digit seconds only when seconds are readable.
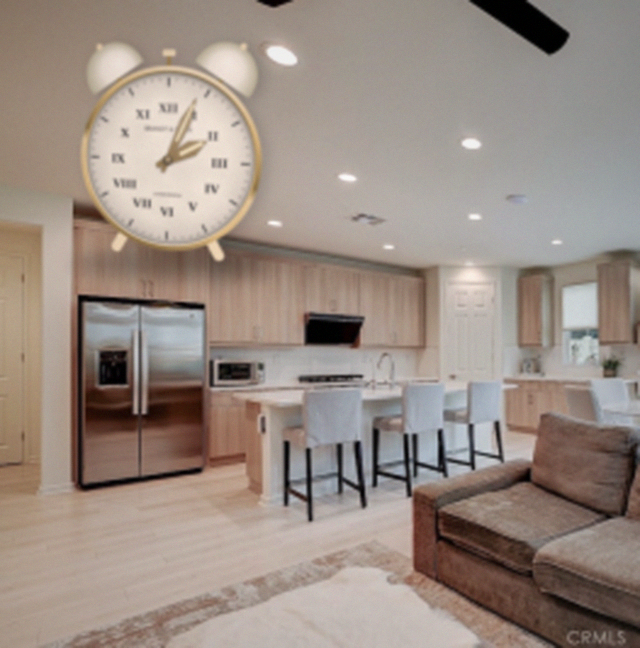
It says 2.04
